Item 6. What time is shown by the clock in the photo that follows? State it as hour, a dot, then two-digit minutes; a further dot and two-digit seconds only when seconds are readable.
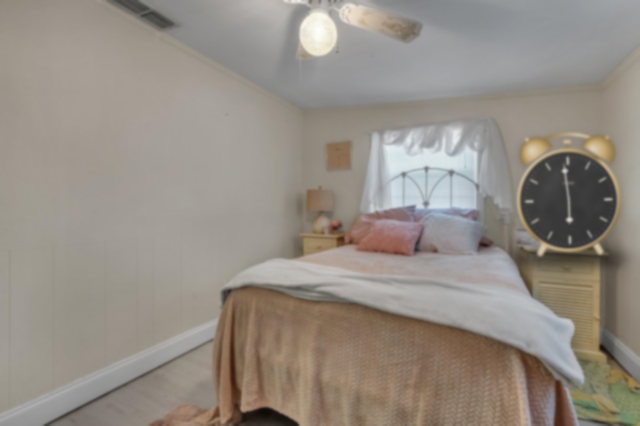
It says 5.59
